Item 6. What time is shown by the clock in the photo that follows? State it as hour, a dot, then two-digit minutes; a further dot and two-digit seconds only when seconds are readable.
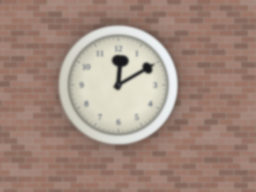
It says 12.10
